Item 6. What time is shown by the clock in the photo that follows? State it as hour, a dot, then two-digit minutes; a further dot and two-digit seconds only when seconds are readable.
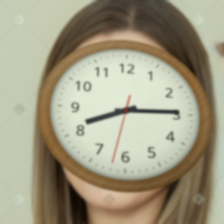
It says 8.14.32
